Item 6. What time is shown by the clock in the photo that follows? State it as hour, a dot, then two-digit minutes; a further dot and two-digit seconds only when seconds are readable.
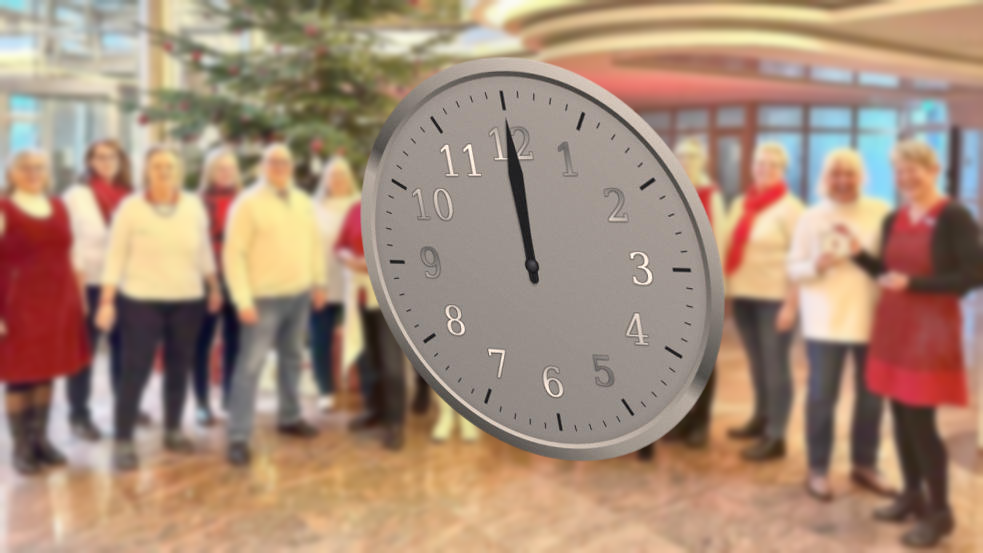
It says 12.00
